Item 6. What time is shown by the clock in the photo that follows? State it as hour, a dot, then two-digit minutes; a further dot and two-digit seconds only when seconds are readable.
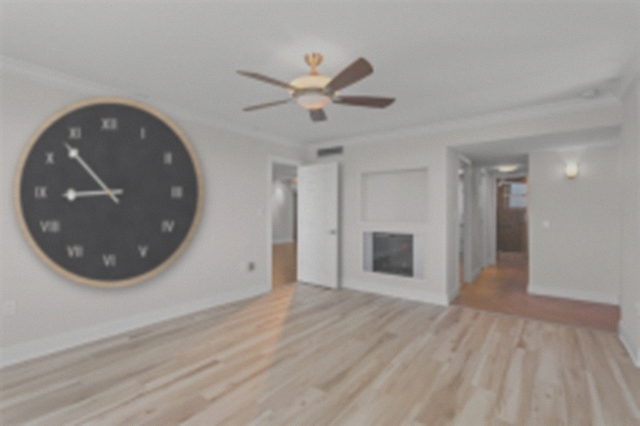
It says 8.53
